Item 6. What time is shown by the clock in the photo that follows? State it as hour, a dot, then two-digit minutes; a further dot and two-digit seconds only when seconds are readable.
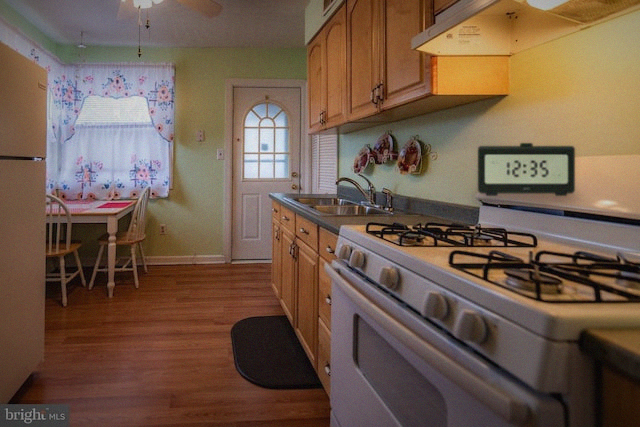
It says 12.35
